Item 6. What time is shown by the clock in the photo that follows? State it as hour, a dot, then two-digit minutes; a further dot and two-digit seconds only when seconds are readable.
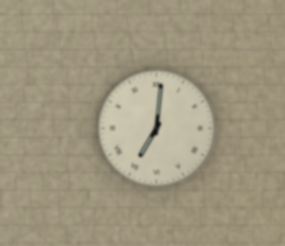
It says 7.01
